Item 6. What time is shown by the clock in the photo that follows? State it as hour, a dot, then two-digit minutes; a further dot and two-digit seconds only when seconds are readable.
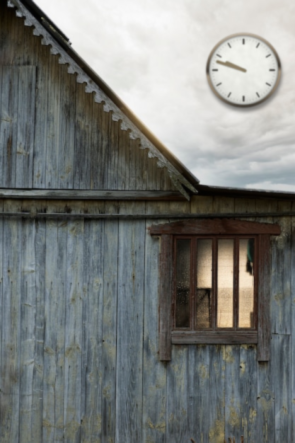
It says 9.48
